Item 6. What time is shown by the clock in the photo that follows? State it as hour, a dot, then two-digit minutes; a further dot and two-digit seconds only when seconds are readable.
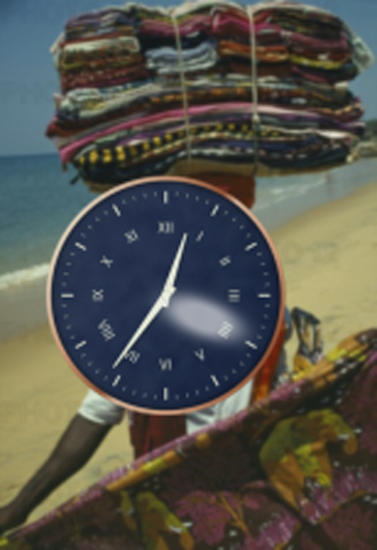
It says 12.36
